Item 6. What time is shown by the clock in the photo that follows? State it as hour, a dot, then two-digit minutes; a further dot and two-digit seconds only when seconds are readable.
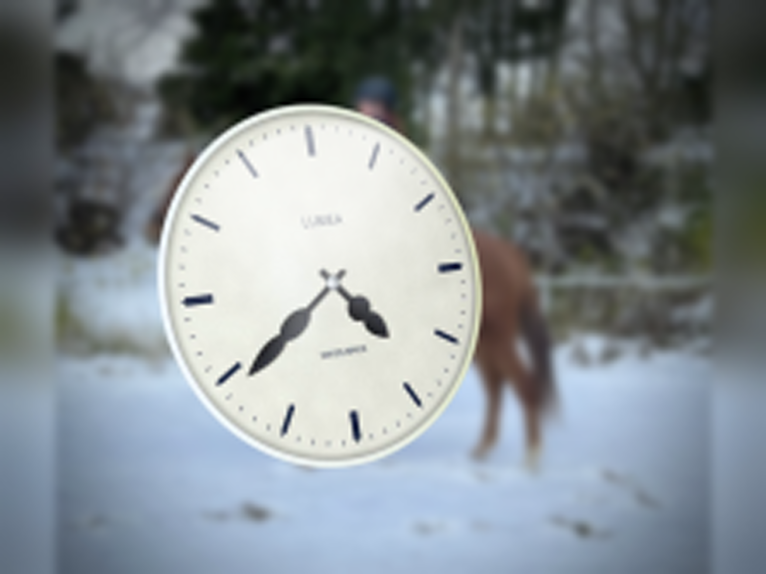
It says 4.39
